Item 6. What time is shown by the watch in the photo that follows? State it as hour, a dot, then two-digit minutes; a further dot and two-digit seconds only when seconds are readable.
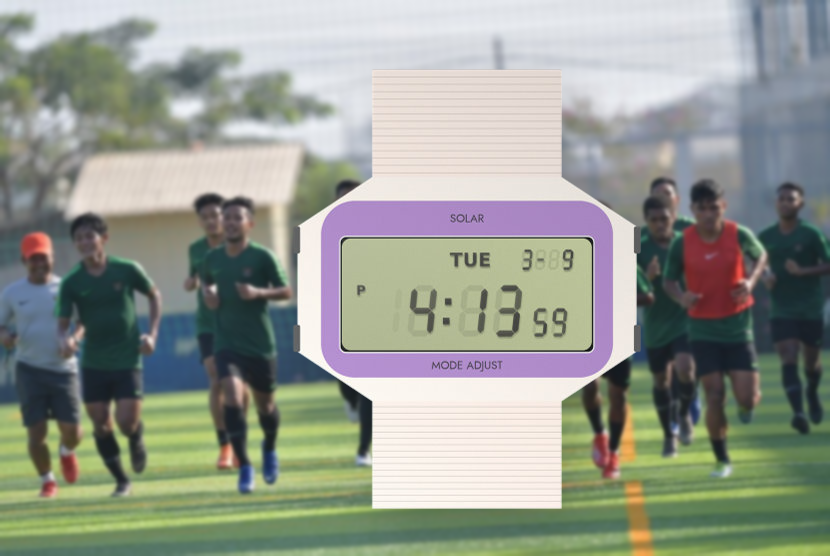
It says 4.13.59
